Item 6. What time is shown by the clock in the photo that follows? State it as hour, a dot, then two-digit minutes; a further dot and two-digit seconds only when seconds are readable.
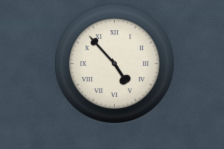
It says 4.53
